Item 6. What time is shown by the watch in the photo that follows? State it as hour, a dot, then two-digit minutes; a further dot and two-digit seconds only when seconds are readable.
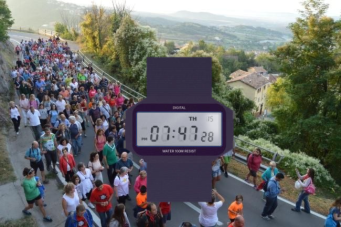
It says 7.47.28
